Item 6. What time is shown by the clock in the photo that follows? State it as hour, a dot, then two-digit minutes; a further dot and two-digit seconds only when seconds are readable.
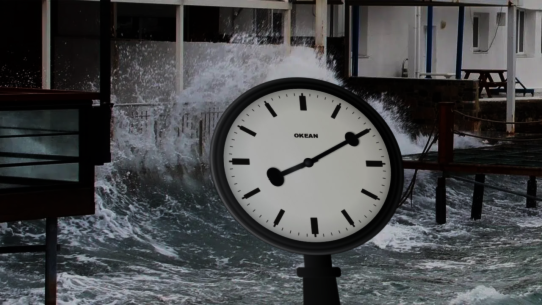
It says 8.10
